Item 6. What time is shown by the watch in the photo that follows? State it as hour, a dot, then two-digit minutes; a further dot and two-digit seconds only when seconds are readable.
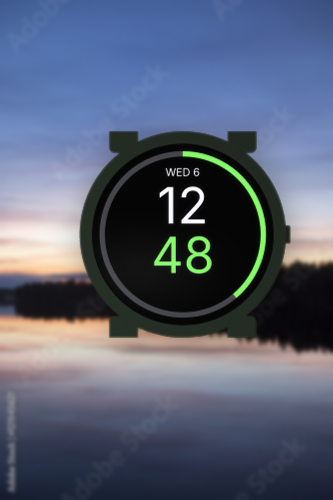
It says 12.48
